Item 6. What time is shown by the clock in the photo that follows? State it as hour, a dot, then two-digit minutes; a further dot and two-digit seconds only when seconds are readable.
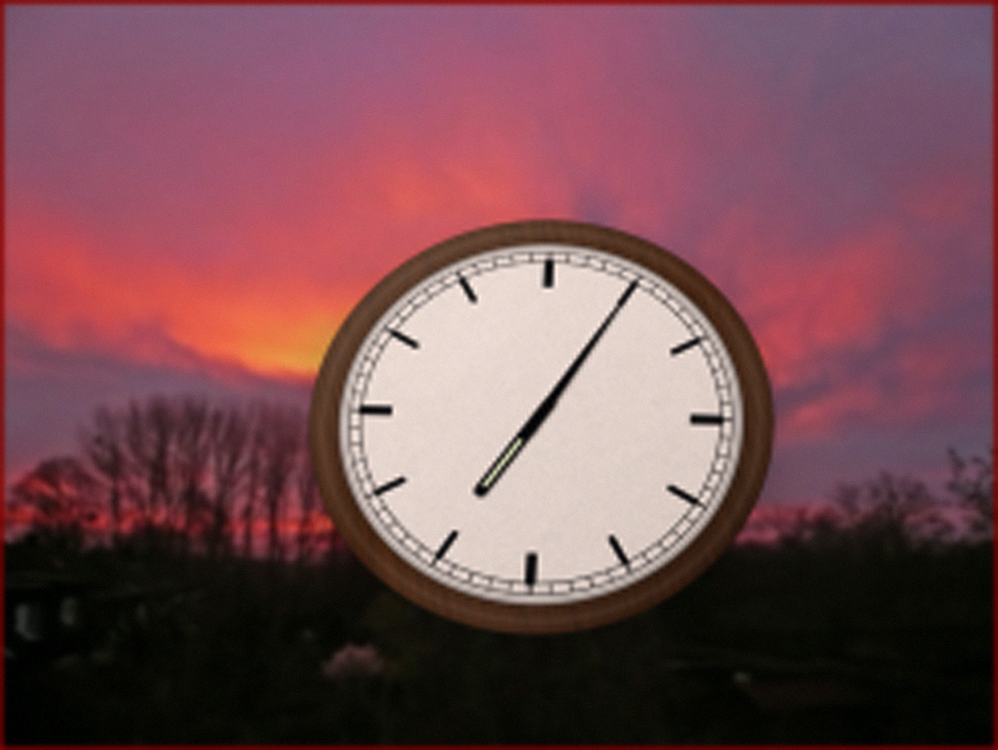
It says 7.05
